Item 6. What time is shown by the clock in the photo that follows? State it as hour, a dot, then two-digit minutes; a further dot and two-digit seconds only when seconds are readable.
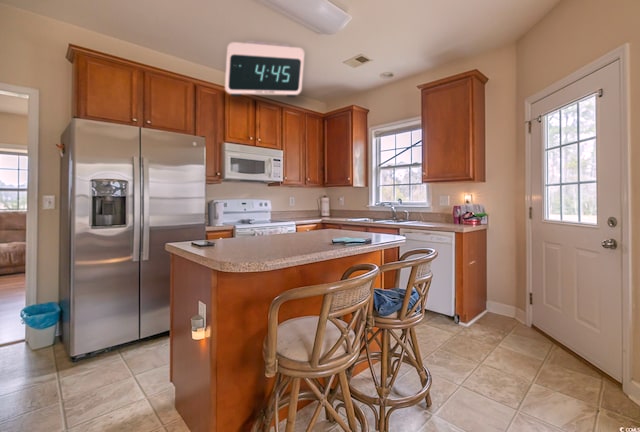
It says 4.45
